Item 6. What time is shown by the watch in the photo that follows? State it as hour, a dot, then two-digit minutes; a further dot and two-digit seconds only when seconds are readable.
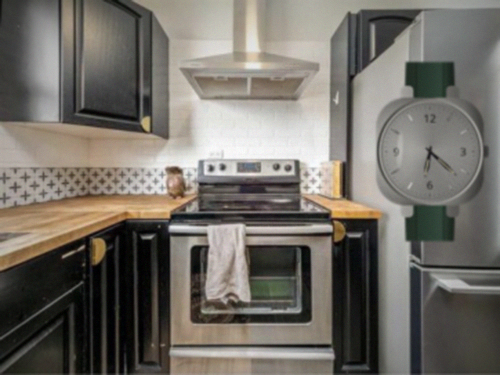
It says 6.22
